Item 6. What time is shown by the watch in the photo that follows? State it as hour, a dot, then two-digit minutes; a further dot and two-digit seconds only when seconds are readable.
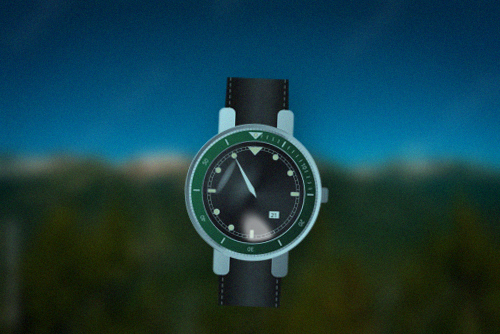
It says 10.55
